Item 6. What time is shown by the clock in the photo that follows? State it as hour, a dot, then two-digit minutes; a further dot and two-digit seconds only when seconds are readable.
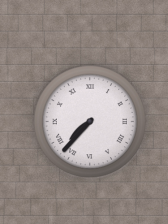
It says 7.37
